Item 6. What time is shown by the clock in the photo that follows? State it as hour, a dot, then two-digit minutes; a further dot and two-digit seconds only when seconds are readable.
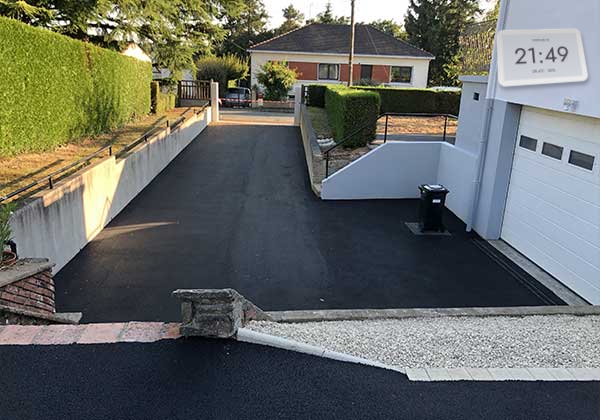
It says 21.49
